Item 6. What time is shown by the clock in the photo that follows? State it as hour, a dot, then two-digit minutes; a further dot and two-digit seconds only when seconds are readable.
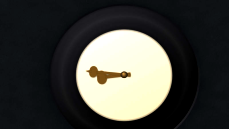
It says 8.46
